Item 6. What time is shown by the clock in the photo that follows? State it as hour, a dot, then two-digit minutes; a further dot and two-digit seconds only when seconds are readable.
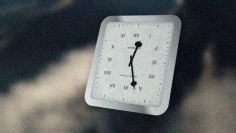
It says 12.27
